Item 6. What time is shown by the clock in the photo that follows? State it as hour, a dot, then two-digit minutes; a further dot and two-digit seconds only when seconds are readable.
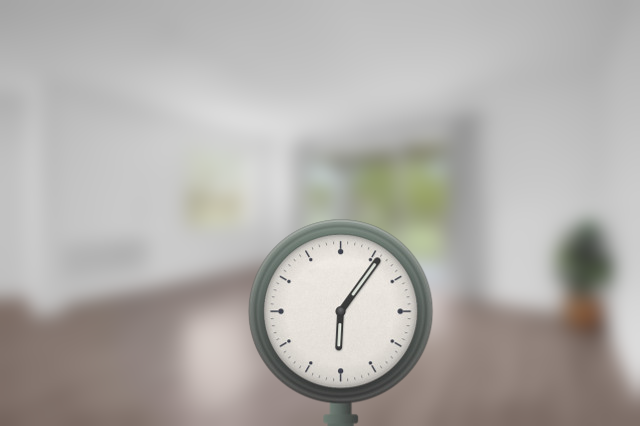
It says 6.06
